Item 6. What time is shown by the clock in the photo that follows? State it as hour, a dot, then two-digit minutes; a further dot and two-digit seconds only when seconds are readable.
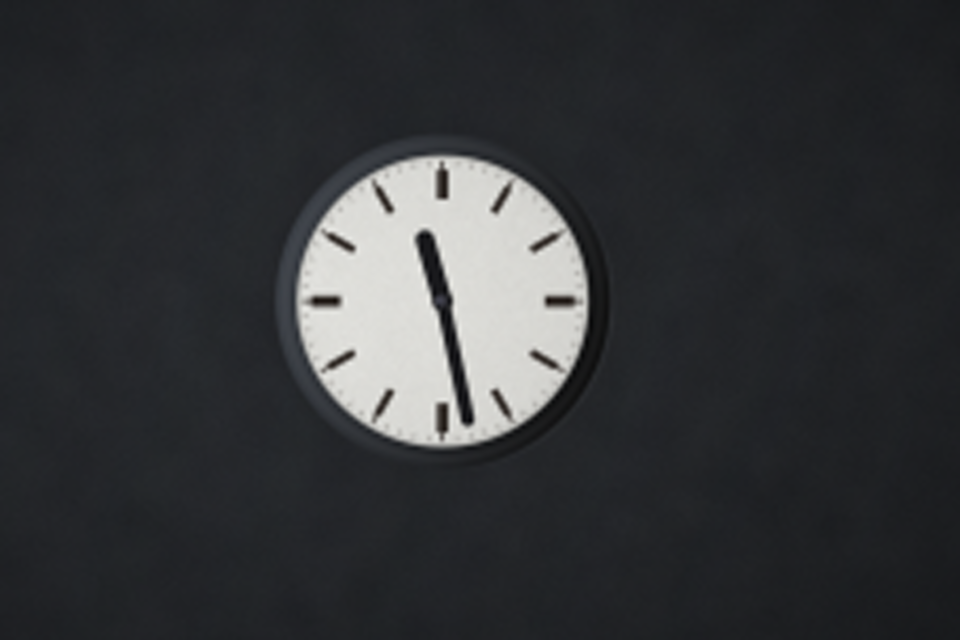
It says 11.28
